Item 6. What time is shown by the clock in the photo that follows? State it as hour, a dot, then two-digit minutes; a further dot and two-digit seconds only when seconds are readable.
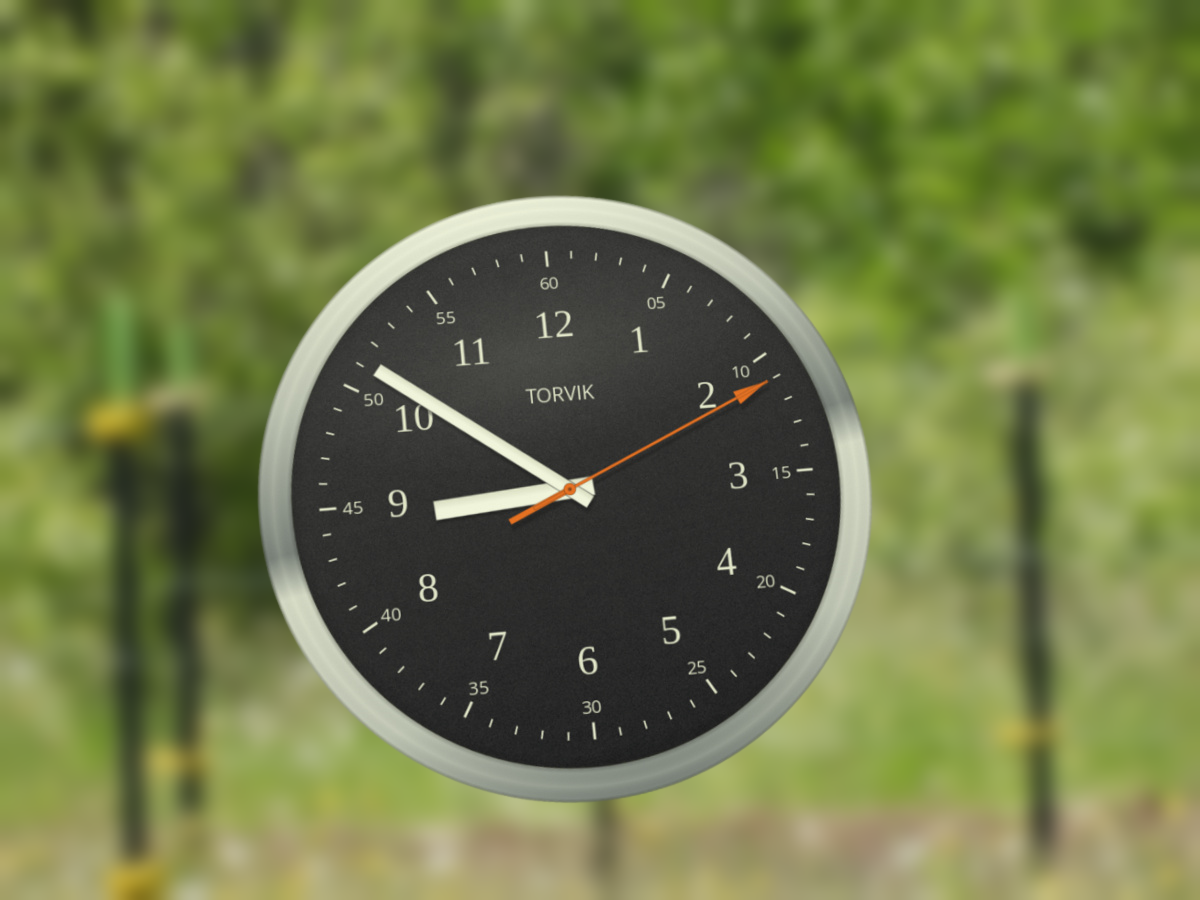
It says 8.51.11
